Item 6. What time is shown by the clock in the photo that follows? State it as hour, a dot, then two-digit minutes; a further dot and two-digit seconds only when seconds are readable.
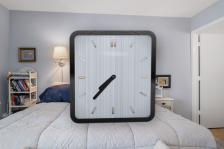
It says 7.37
